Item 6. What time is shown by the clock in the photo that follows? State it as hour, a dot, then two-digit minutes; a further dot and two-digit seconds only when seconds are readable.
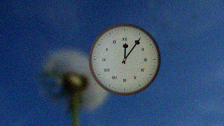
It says 12.06
